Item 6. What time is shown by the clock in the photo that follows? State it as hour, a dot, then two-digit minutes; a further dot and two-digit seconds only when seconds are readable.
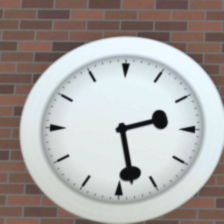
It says 2.28
